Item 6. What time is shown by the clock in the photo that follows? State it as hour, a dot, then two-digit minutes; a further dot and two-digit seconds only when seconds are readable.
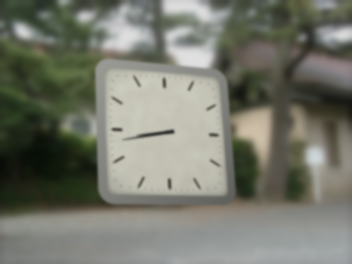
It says 8.43
